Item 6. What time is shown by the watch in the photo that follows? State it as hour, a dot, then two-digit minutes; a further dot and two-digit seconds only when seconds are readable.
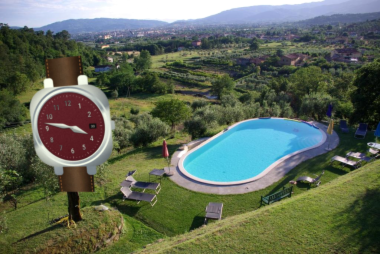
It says 3.47
